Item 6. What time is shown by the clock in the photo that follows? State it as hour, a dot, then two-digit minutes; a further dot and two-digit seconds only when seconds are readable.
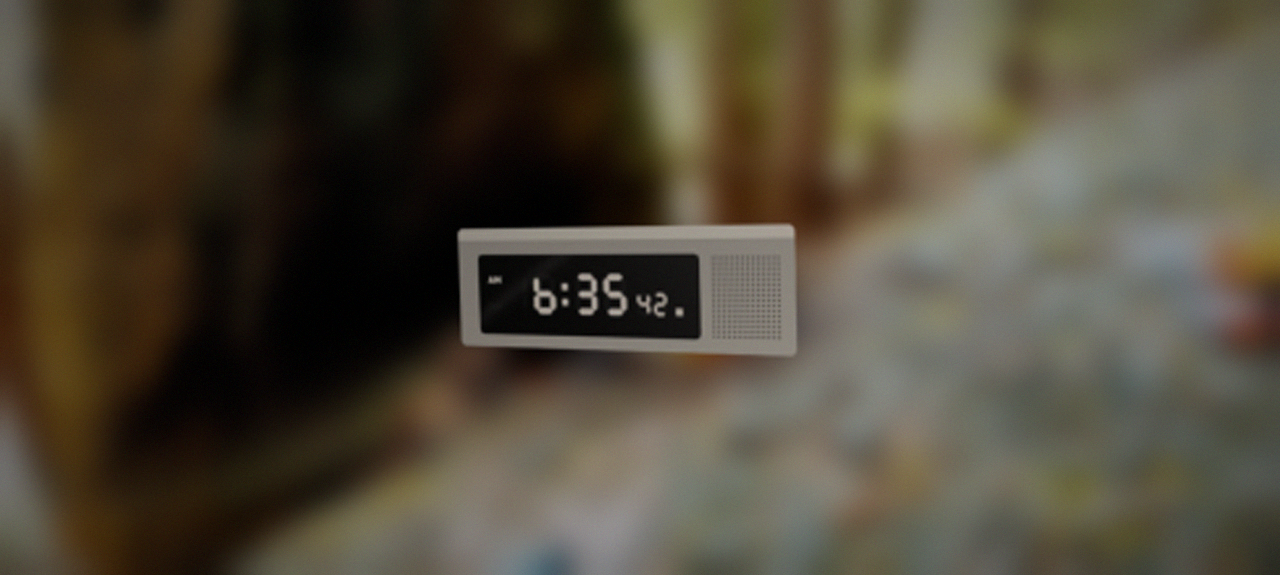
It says 6.35.42
